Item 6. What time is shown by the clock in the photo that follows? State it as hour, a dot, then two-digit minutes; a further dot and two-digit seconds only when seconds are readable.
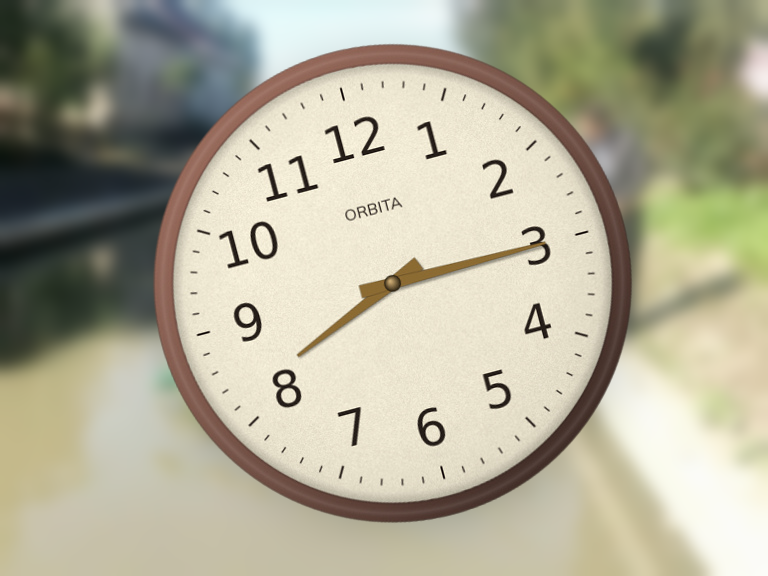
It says 8.15
